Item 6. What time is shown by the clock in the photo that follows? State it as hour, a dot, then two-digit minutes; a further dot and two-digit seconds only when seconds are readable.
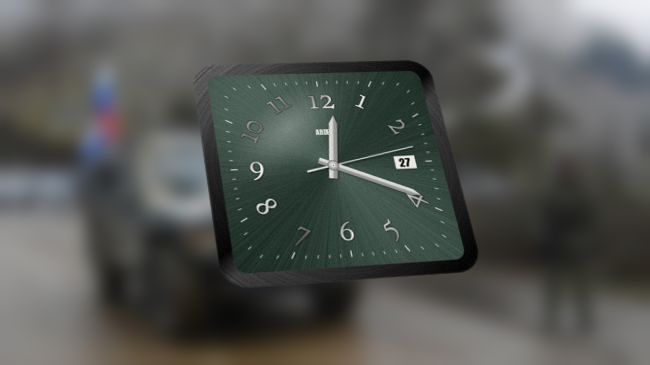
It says 12.19.13
